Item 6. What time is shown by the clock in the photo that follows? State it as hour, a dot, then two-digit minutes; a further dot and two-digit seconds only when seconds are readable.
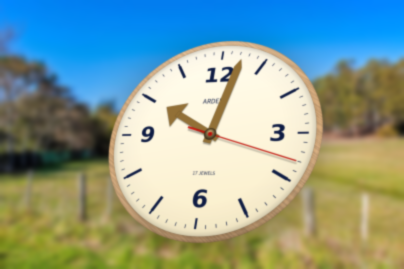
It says 10.02.18
